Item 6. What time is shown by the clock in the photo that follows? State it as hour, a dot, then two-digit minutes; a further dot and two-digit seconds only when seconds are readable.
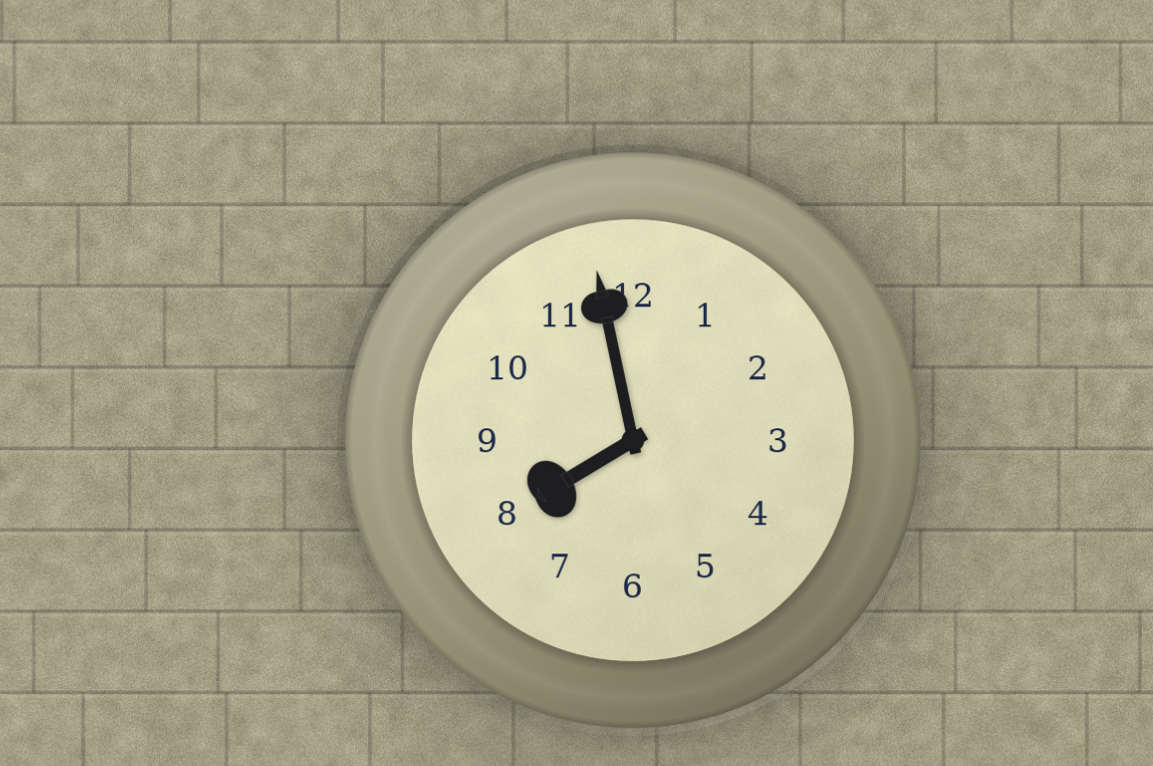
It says 7.58
